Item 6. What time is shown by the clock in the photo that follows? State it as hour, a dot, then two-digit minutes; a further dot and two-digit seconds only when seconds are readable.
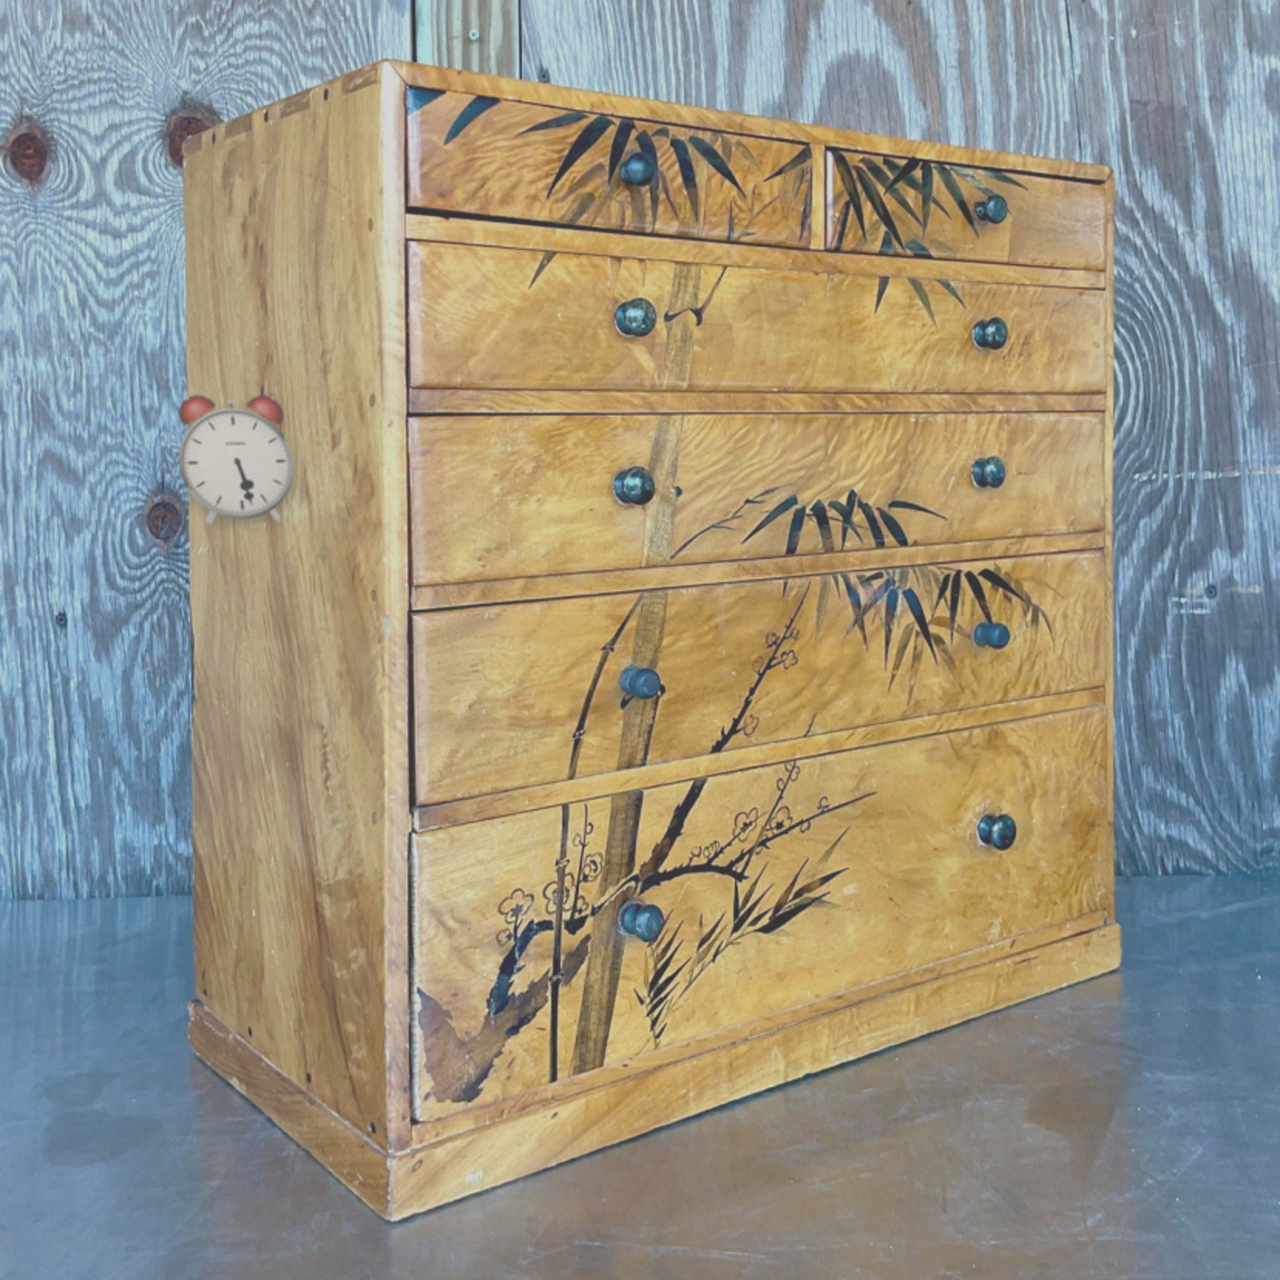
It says 5.28
